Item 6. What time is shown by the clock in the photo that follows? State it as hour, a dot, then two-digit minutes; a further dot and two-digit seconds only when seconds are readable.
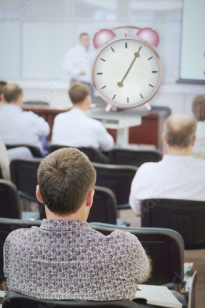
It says 7.05
